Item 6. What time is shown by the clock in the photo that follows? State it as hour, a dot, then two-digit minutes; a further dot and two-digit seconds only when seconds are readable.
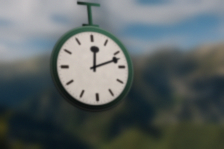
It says 12.12
